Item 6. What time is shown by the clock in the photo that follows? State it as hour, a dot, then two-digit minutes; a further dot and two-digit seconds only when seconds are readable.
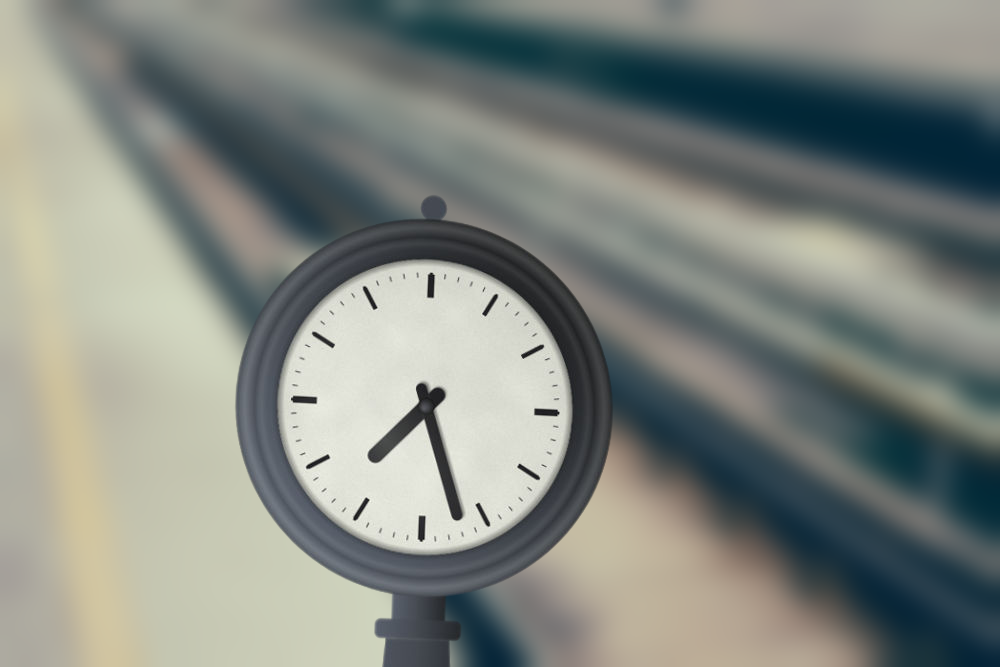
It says 7.27
